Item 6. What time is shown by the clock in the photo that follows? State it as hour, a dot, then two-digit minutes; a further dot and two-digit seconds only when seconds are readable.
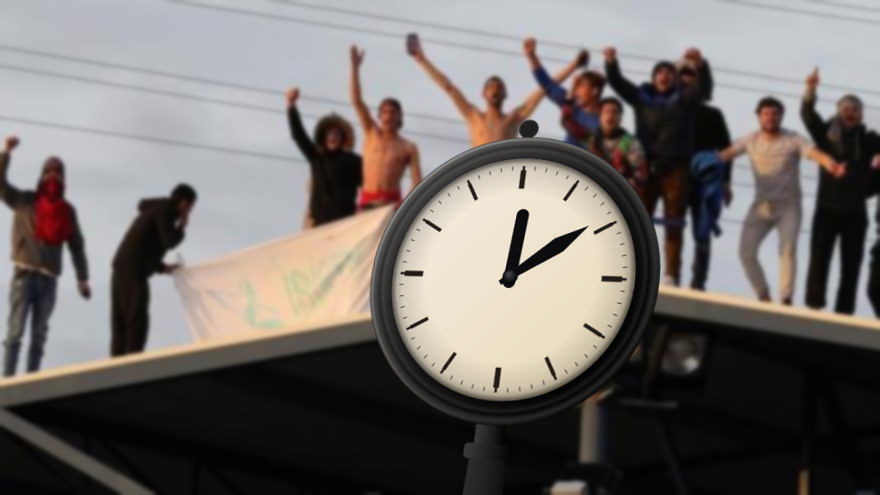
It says 12.09
